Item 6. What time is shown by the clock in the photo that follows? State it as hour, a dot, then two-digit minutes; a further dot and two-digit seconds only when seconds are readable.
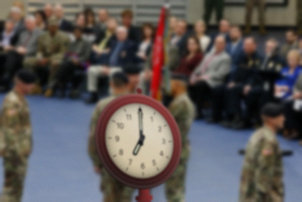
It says 7.00
